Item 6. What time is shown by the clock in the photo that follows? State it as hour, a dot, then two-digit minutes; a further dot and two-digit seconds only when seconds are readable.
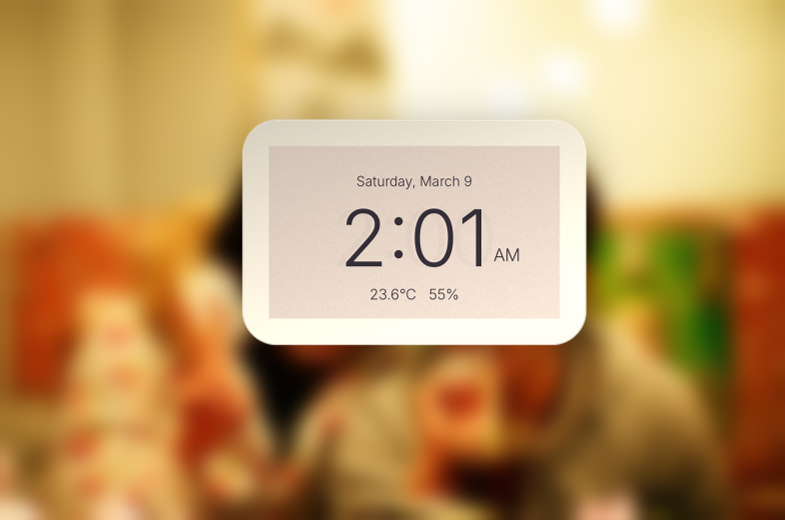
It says 2.01
